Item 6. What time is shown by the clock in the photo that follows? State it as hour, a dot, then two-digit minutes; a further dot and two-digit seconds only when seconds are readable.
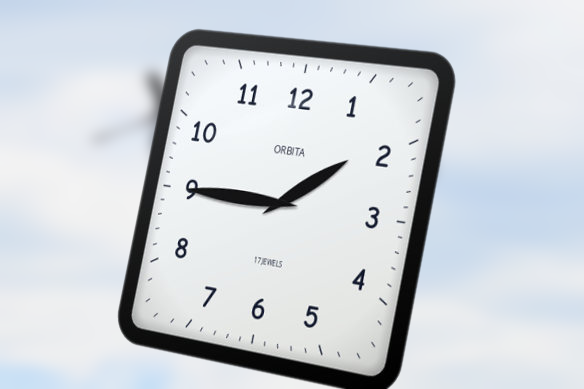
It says 1.45
